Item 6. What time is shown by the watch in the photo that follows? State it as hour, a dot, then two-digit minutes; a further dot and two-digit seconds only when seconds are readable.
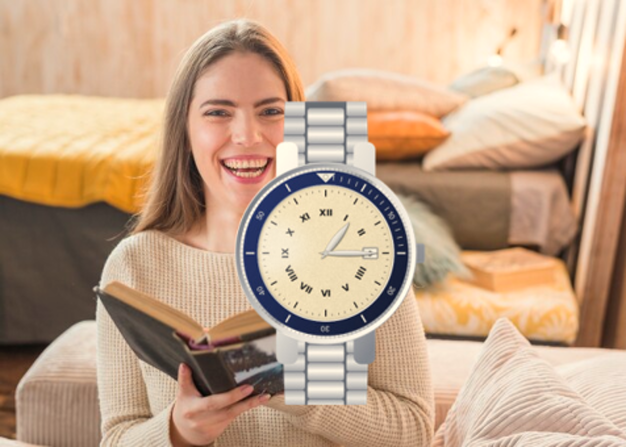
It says 1.15
